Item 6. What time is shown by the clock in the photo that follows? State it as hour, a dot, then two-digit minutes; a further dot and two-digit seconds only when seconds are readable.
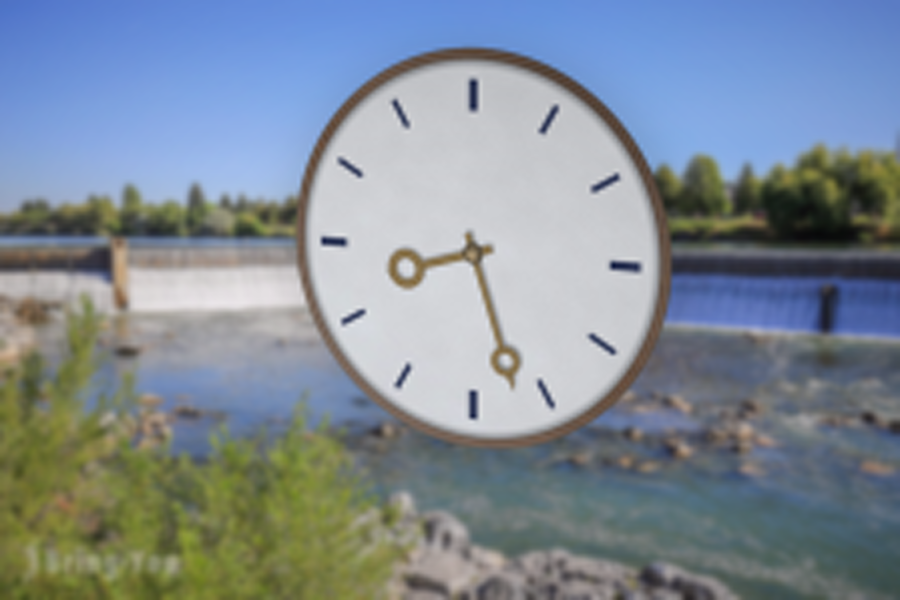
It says 8.27
